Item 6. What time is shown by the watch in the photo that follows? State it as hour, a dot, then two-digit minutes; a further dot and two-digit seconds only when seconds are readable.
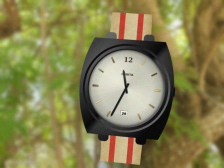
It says 11.34
